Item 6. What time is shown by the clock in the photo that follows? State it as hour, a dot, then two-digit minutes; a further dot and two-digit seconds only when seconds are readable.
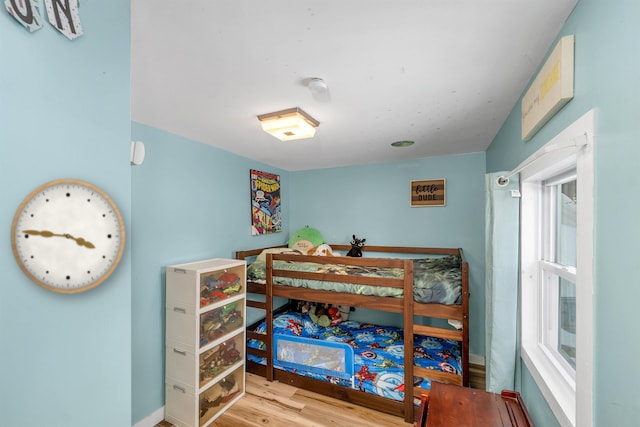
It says 3.46
